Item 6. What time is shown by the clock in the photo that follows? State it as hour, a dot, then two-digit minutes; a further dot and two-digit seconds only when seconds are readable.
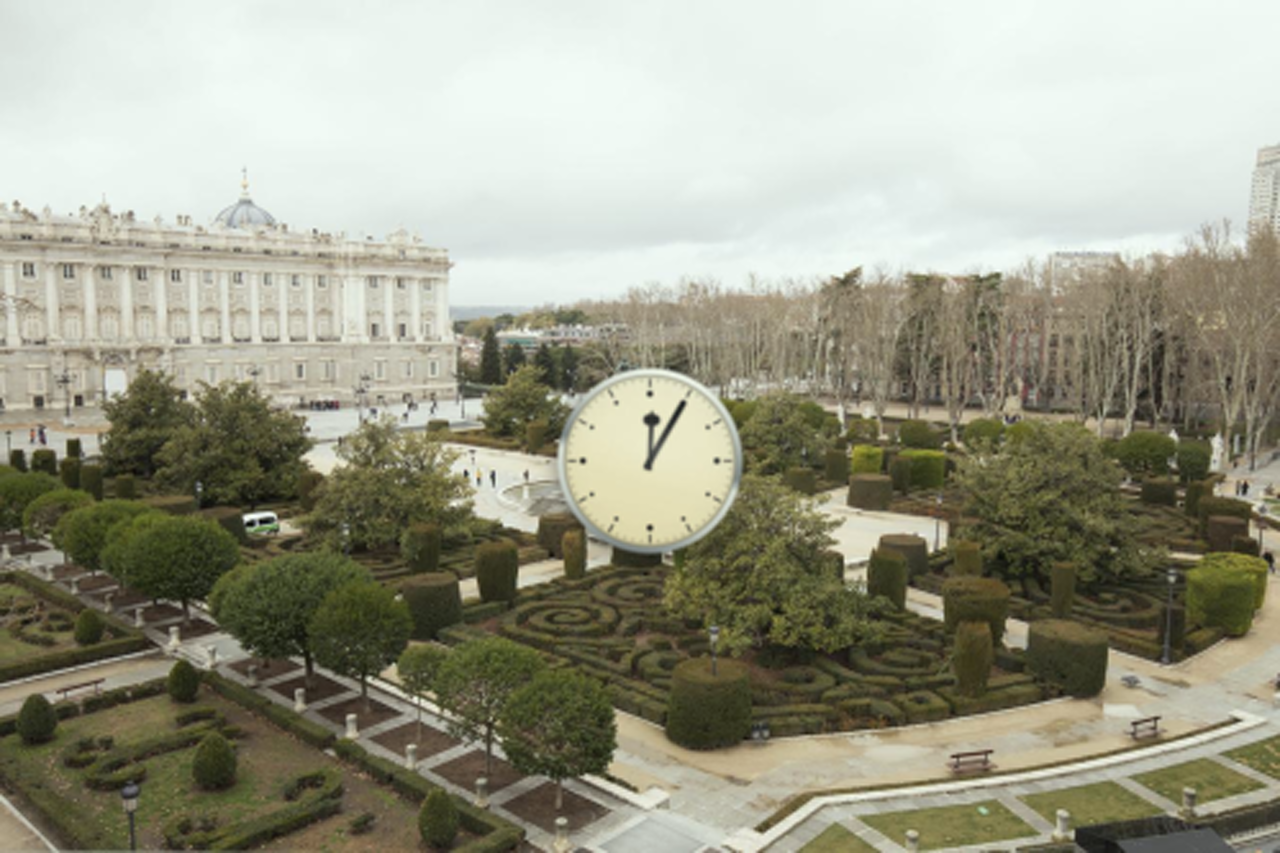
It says 12.05
